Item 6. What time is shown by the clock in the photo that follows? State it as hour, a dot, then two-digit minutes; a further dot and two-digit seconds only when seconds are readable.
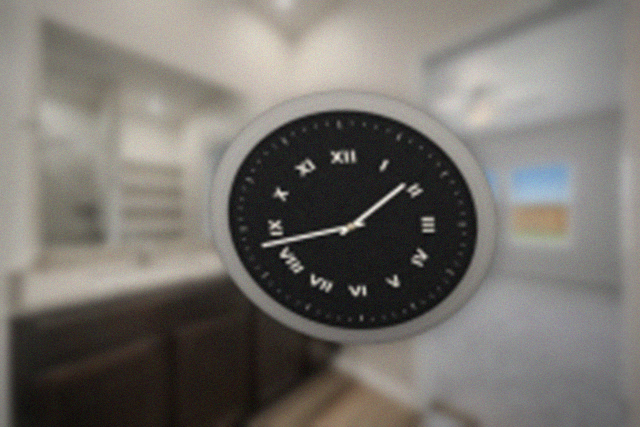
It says 1.43
